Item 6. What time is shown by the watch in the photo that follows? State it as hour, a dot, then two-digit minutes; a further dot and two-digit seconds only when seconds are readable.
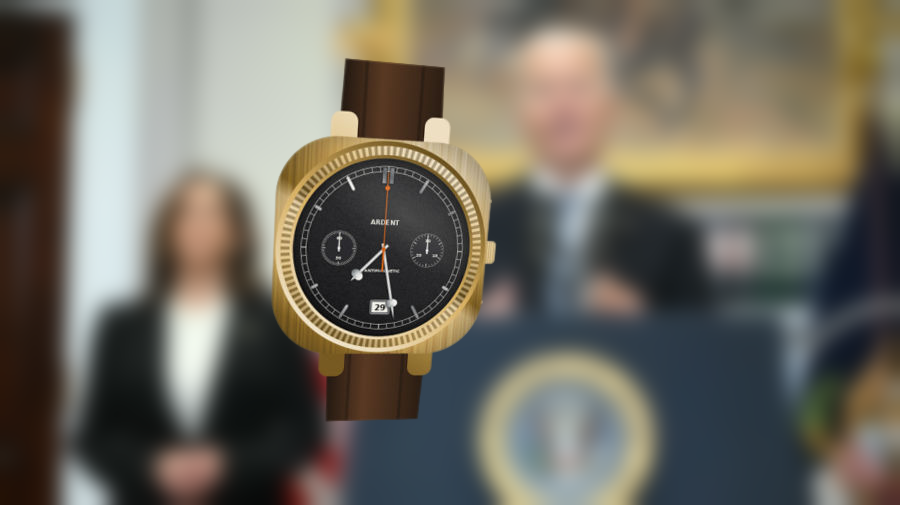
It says 7.28
